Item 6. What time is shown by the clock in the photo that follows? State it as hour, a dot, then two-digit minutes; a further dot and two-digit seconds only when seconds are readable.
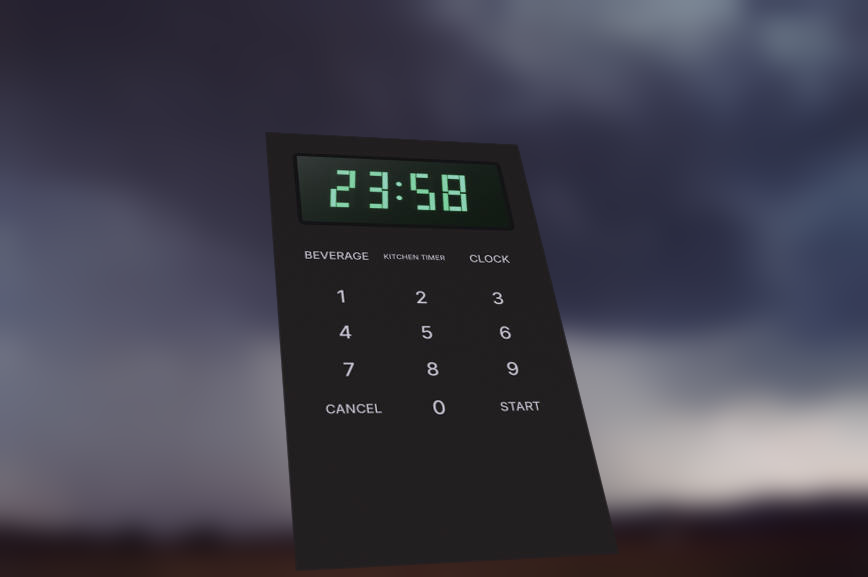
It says 23.58
